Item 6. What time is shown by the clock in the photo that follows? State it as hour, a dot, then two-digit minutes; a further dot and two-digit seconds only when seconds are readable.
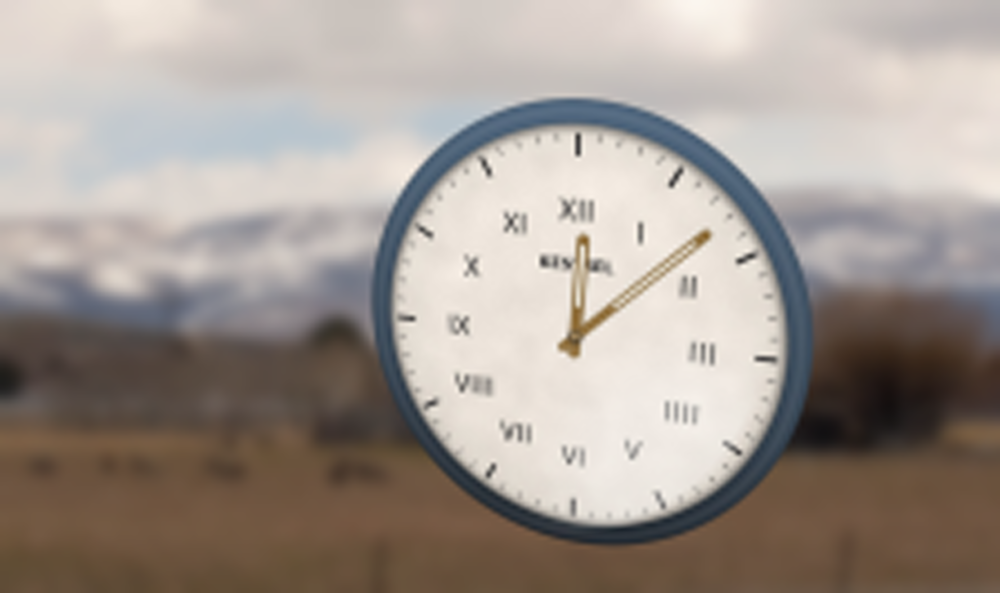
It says 12.08
